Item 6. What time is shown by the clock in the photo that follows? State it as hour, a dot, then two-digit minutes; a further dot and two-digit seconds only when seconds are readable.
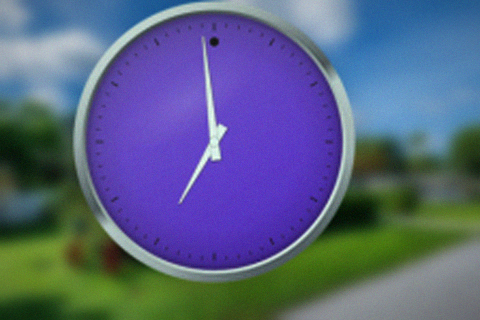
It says 6.59
